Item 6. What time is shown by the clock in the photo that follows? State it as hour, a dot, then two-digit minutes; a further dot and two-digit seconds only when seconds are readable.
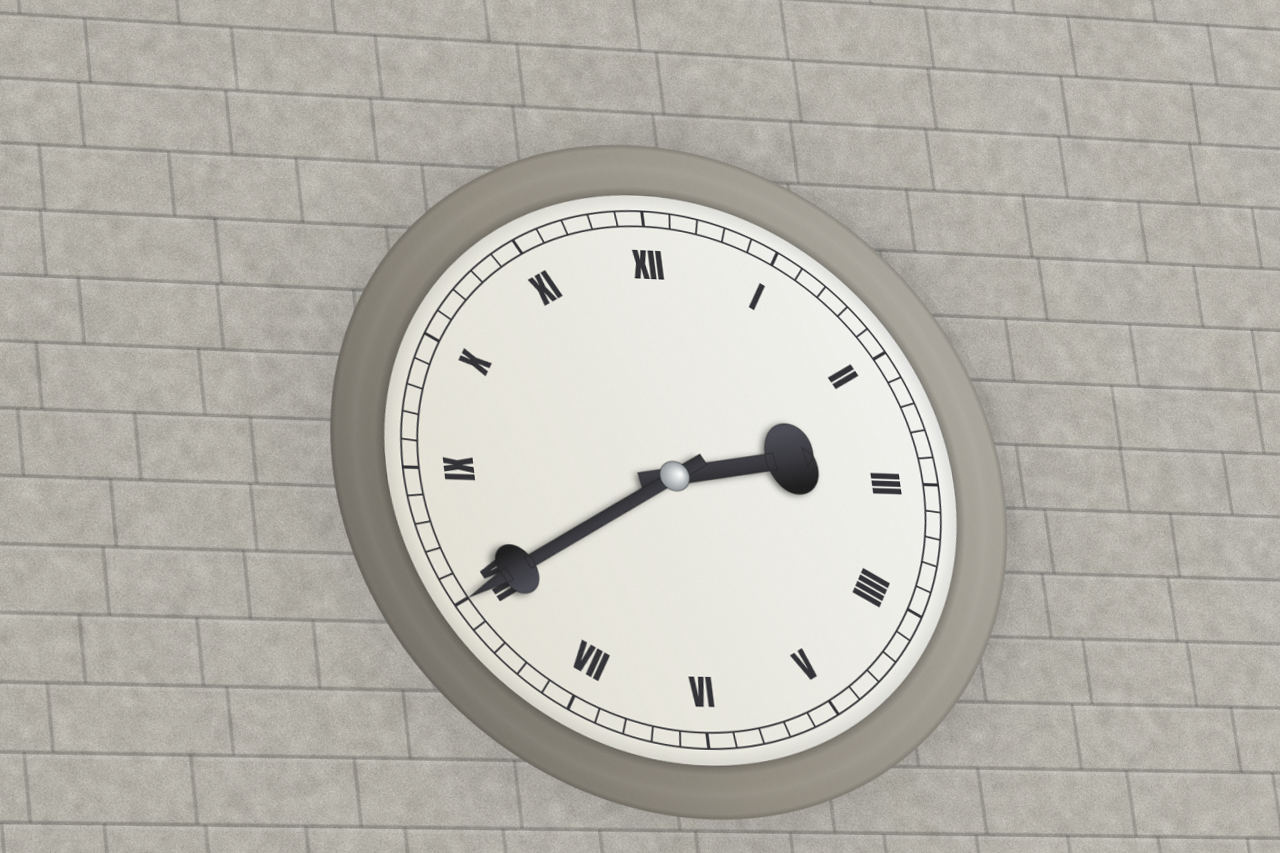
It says 2.40
